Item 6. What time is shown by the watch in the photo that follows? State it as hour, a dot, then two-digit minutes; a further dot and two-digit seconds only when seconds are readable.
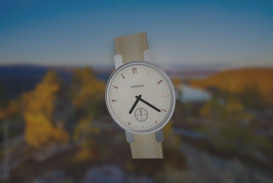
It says 7.21
